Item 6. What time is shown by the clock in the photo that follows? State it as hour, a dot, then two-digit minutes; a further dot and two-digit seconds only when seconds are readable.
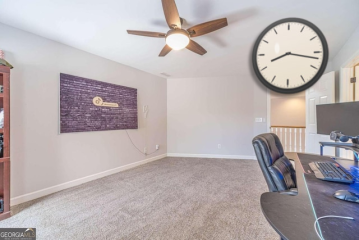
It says 8.17
